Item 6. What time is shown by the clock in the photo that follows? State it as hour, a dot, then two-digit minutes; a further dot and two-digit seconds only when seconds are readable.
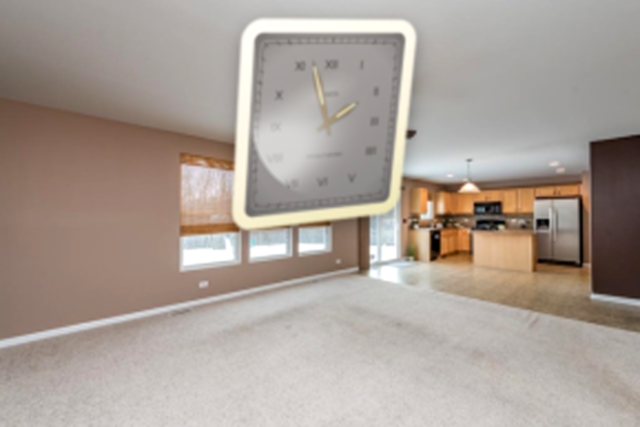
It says 1.57
